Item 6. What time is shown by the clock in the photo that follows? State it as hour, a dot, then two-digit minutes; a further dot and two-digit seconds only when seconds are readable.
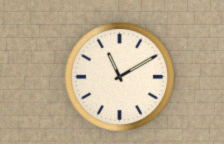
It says 11.10
